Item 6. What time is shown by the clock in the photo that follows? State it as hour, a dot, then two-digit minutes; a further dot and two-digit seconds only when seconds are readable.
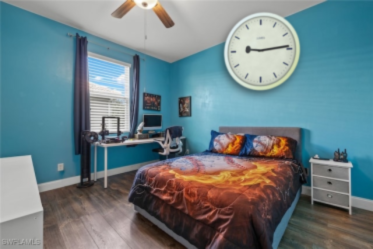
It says 9.14
